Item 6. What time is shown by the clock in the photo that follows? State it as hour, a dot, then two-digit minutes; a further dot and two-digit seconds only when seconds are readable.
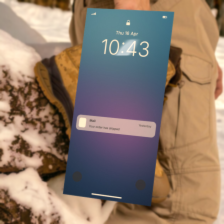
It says 10.43
